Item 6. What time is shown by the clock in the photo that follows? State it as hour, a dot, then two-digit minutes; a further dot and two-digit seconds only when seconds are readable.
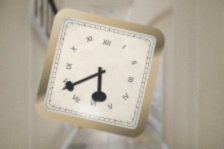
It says 5.39
